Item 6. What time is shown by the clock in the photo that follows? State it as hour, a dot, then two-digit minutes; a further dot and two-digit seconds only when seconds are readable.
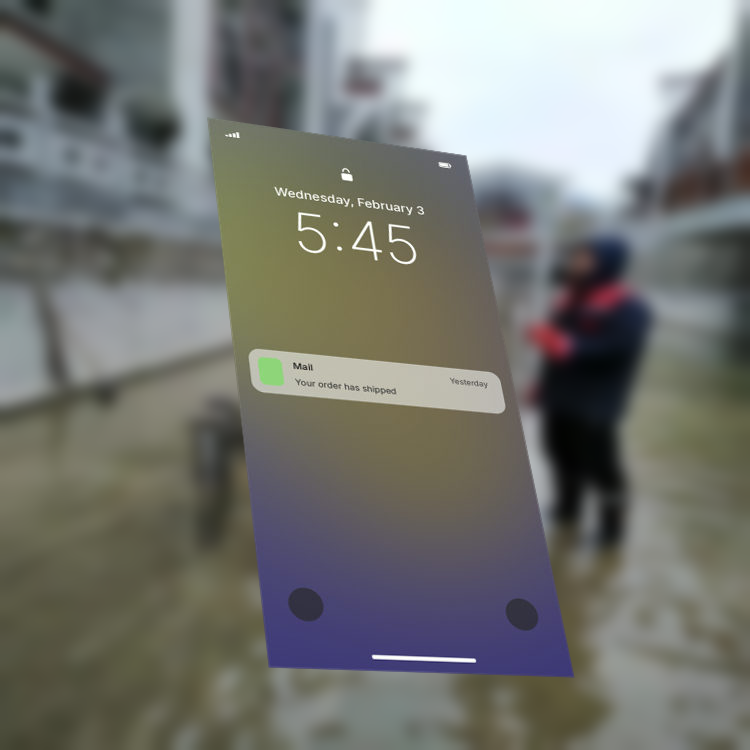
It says 5.45
